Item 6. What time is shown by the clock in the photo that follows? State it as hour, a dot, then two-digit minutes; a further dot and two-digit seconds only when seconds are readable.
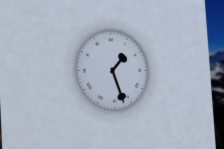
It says 1.27
